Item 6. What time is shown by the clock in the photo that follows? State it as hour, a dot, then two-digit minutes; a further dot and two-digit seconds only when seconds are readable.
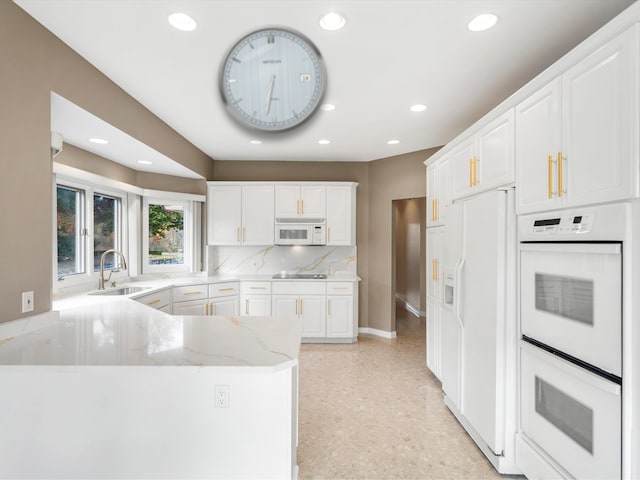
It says 6.32
